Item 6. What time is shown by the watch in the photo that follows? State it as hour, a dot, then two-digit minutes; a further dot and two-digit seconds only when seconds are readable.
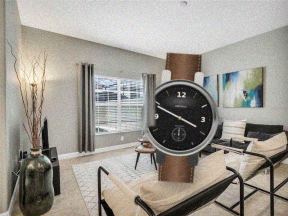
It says 3.49
